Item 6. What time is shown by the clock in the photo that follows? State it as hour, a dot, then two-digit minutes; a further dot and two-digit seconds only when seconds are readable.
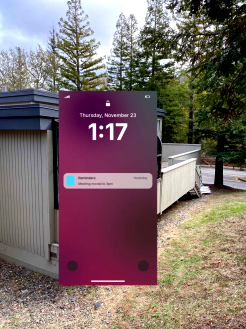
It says 1.17
